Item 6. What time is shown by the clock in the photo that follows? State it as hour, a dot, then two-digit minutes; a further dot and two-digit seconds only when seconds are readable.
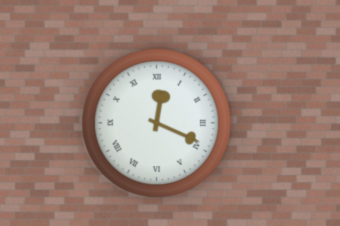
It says 12.19
